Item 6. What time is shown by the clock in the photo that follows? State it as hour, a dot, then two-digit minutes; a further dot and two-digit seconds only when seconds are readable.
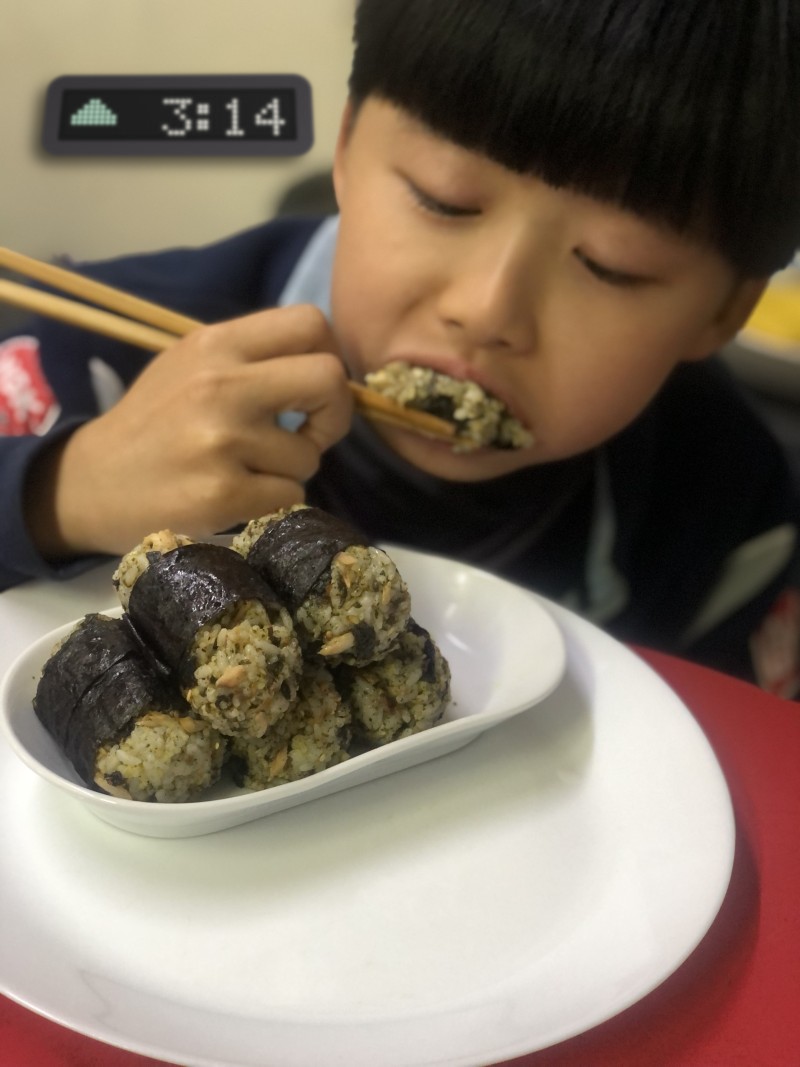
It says 3.14
